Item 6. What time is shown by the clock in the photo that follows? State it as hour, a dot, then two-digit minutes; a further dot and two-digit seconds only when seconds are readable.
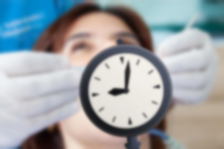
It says 9.02
